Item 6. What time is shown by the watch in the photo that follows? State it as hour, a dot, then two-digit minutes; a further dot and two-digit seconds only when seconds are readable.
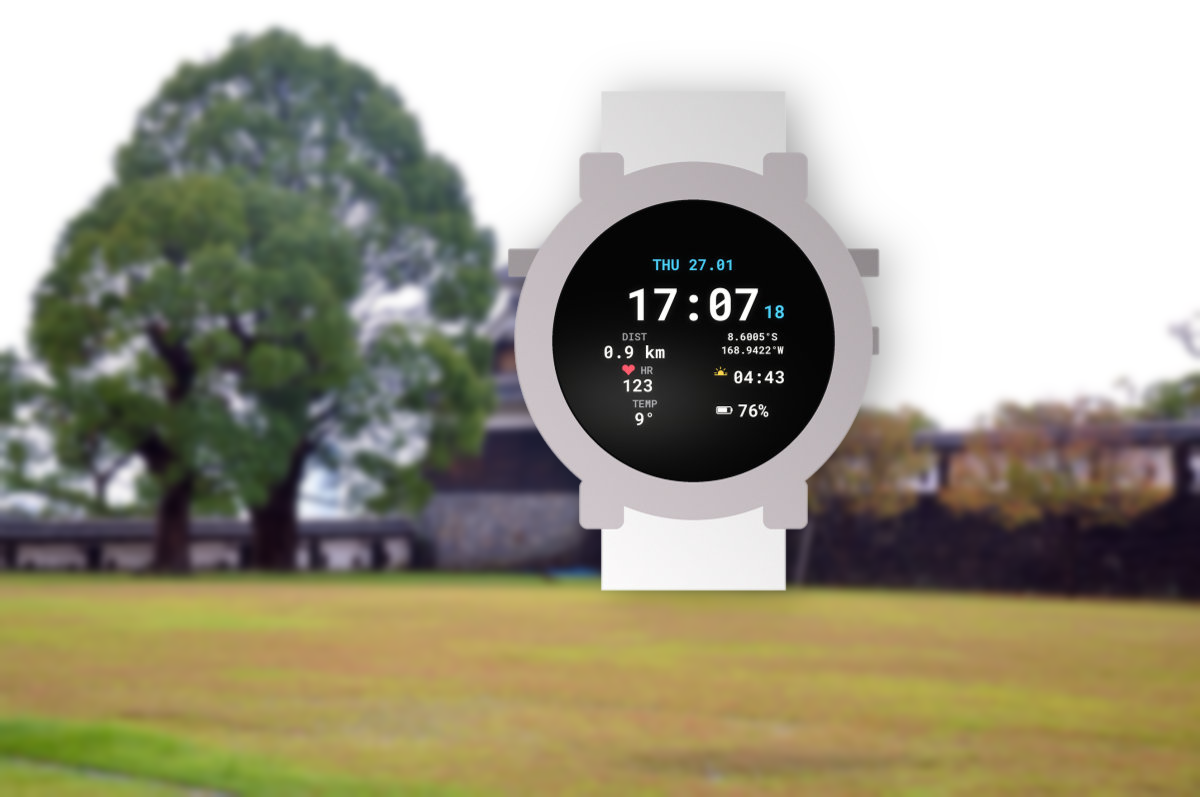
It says 17.07.18
